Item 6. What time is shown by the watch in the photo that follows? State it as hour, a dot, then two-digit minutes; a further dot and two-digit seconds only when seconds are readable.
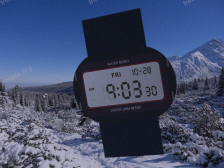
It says 9.03.30
